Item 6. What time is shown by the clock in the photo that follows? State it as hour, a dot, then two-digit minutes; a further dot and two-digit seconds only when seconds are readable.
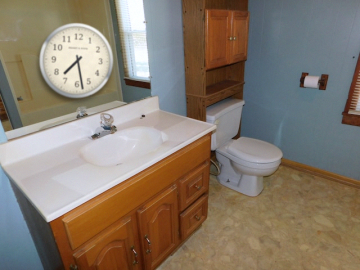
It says 7.28
